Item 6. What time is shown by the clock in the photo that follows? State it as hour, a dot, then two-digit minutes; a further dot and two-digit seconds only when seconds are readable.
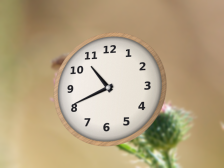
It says 10.41
